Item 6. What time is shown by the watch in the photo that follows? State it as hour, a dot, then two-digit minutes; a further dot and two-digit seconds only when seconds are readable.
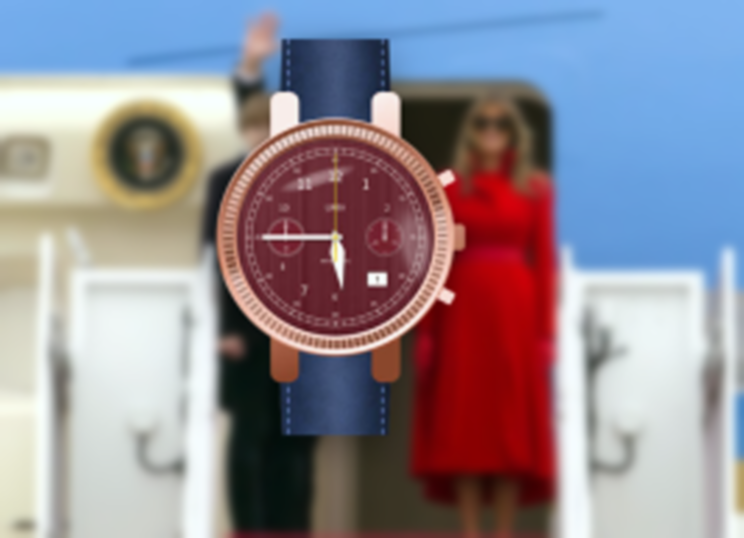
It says 5.45
